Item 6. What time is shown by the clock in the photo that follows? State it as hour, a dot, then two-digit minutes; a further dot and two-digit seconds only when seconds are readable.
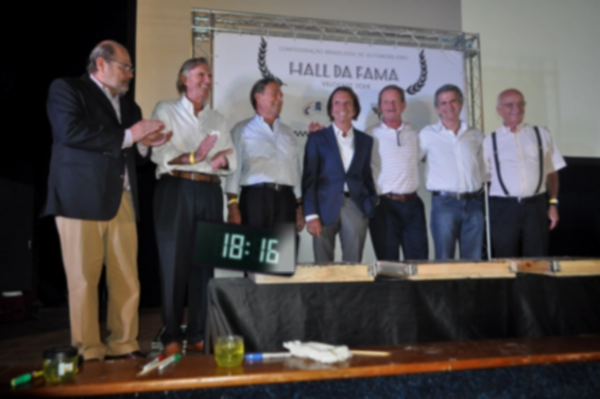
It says 18.16
